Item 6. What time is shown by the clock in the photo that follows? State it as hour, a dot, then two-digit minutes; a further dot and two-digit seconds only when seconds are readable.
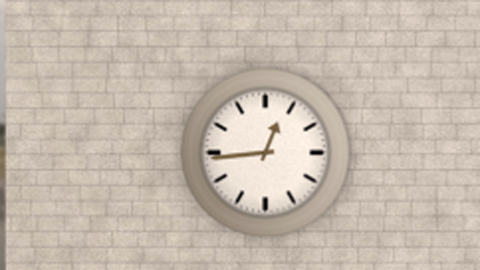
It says 12.44
